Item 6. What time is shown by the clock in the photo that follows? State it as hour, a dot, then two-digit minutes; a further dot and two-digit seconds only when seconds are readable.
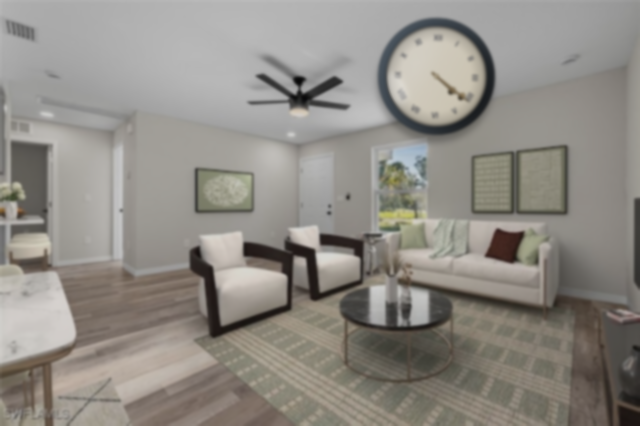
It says 4.21
